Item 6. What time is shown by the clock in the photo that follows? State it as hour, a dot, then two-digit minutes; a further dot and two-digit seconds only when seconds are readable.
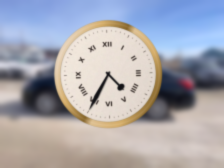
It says 4.35
